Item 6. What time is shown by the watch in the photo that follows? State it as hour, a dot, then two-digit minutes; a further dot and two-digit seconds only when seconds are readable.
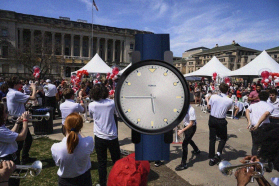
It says 5.45
